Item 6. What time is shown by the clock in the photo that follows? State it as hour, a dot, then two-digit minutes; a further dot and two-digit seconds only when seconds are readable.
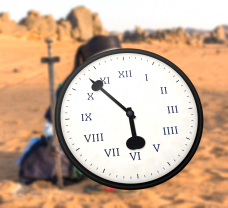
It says 5.53
